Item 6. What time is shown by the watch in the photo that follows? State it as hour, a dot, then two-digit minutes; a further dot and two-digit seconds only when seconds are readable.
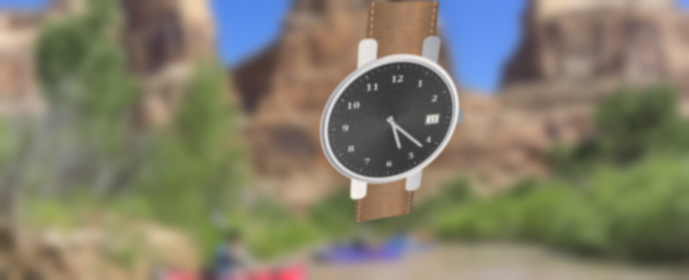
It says 5.22
